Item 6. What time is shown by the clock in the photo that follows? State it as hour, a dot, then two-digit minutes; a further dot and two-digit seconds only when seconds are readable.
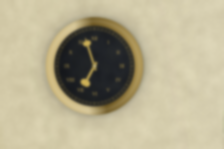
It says 6.57
